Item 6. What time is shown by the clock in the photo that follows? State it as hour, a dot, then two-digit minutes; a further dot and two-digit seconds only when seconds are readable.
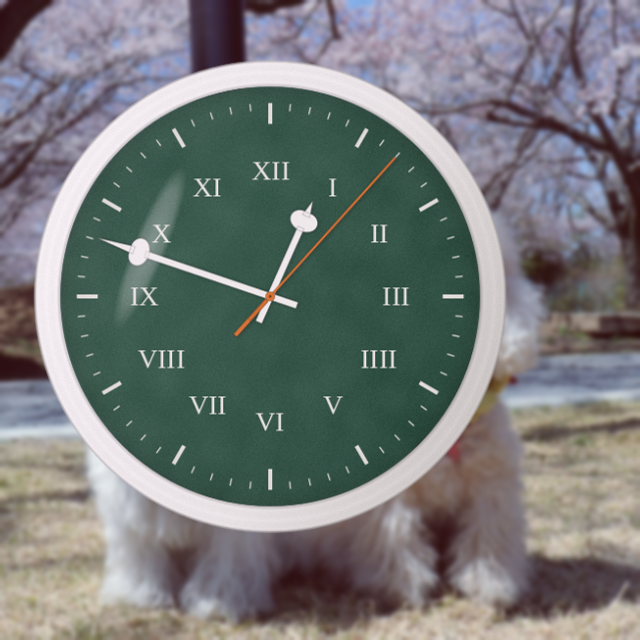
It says 12.48.07
